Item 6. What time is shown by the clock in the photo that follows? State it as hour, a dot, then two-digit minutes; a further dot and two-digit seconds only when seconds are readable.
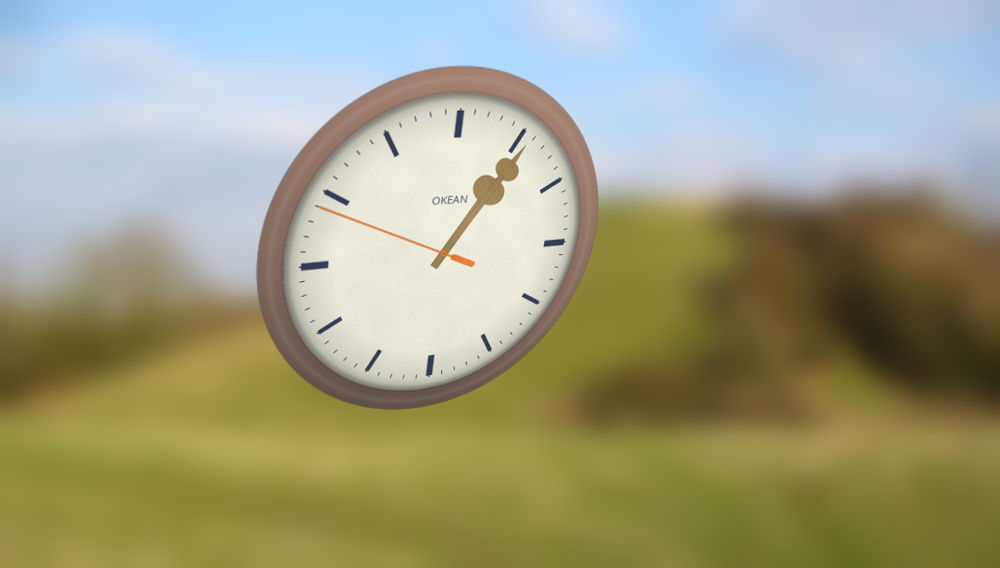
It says 1.05.49
